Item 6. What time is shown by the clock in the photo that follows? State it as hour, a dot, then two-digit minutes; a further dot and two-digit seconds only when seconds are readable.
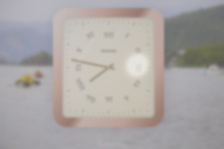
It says 7.47
